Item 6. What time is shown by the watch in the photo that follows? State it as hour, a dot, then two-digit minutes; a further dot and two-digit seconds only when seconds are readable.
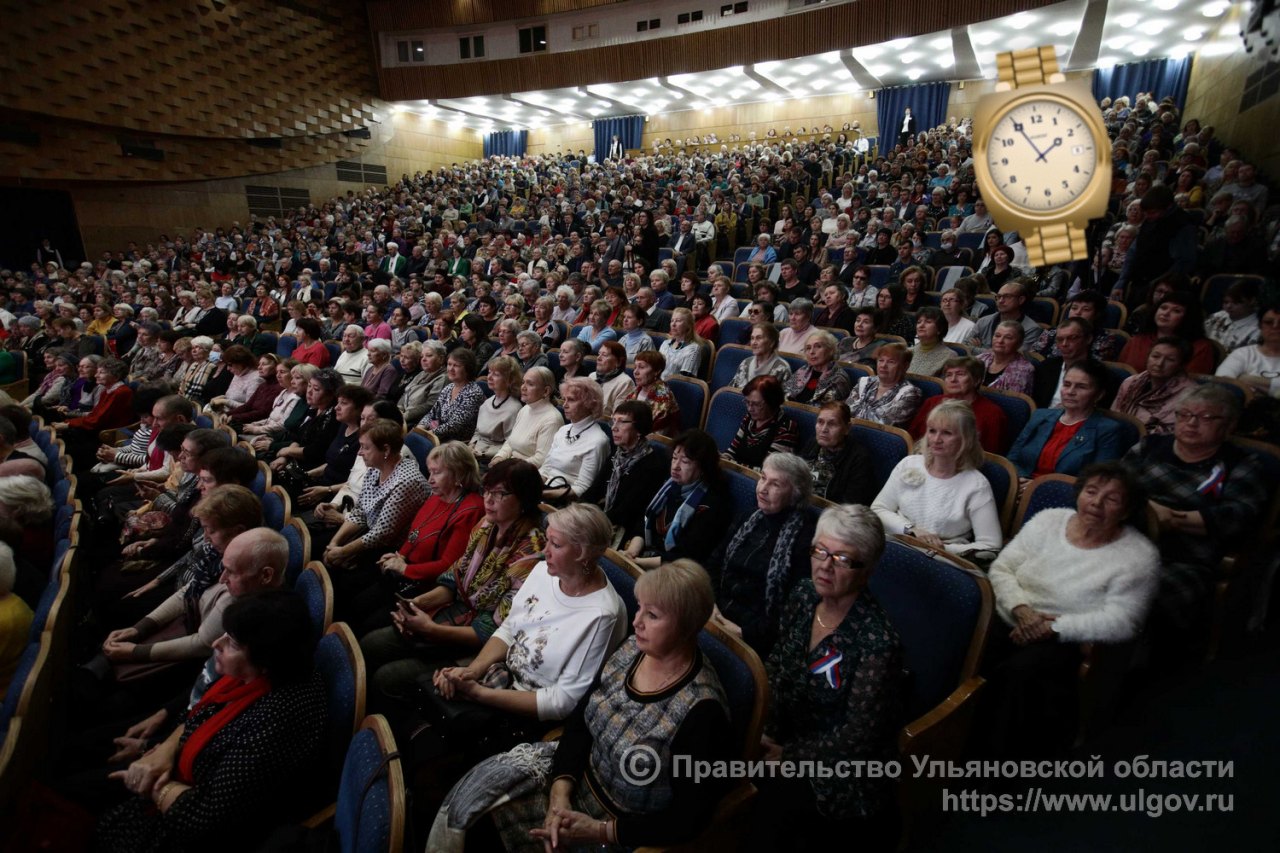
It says 1.55
